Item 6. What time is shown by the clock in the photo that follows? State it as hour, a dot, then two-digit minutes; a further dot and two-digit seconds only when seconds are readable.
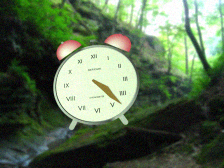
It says 4.23
